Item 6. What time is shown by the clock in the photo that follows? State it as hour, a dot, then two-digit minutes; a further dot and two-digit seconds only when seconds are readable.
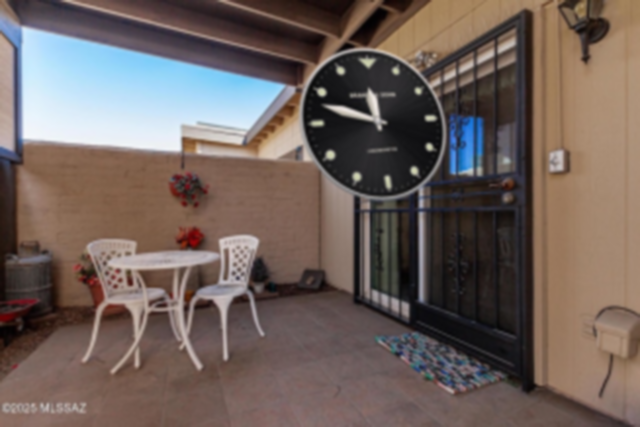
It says 11.48
